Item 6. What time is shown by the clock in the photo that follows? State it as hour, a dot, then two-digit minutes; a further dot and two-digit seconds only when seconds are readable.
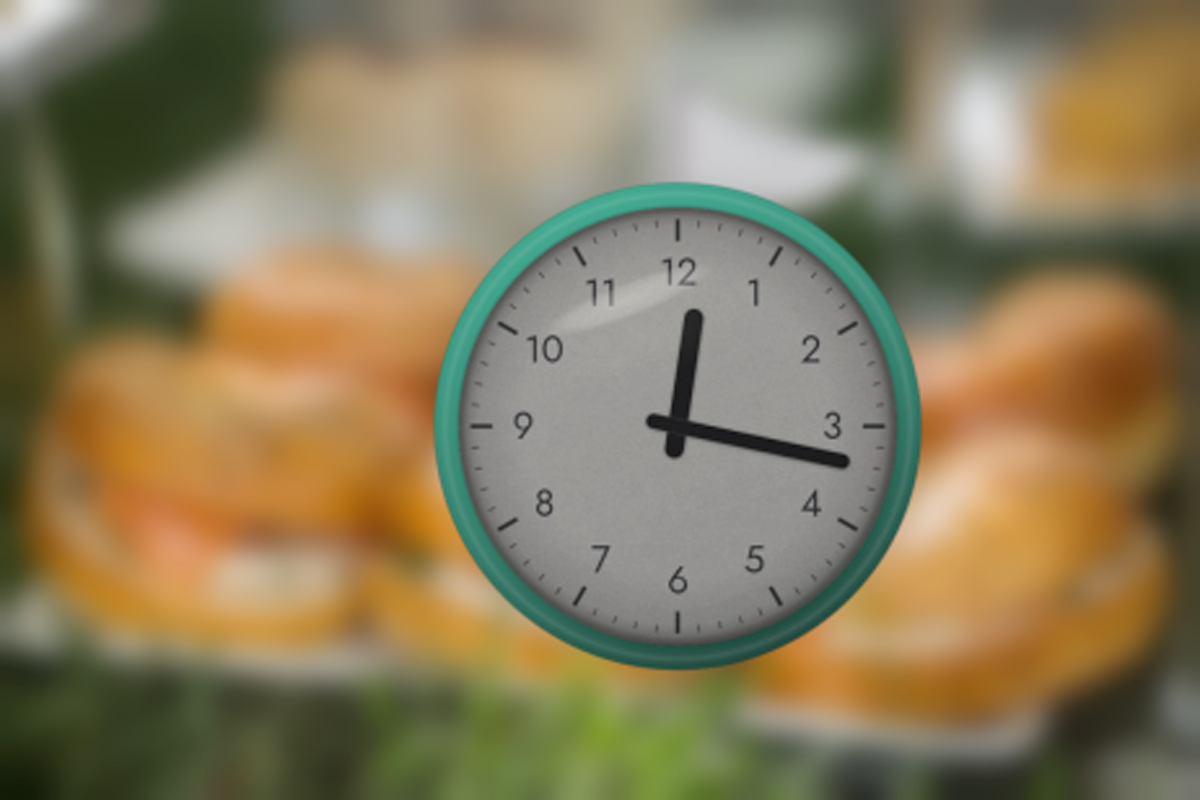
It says 12.17
